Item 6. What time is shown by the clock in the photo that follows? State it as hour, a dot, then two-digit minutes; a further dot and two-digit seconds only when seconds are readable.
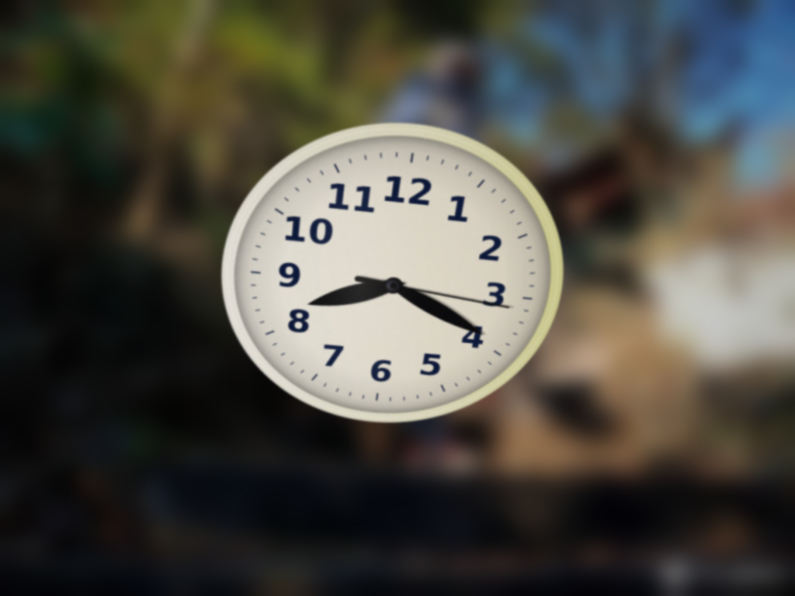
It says 8.19.16
